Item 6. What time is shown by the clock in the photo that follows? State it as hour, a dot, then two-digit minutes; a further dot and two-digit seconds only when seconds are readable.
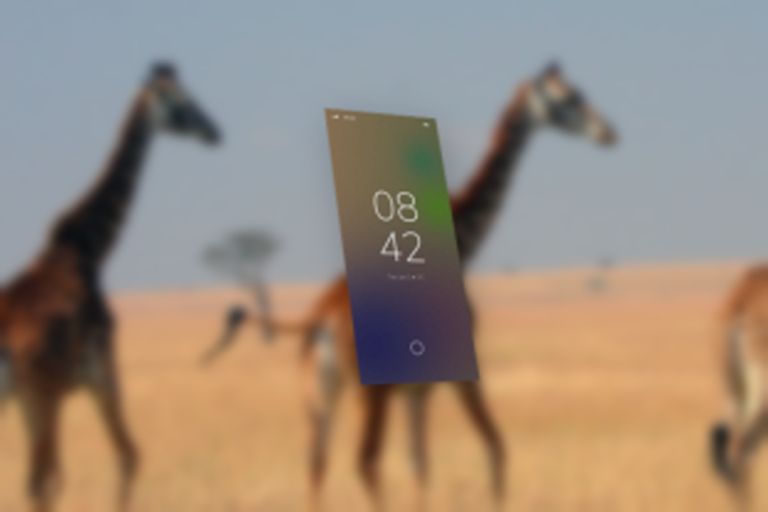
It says 8.42
